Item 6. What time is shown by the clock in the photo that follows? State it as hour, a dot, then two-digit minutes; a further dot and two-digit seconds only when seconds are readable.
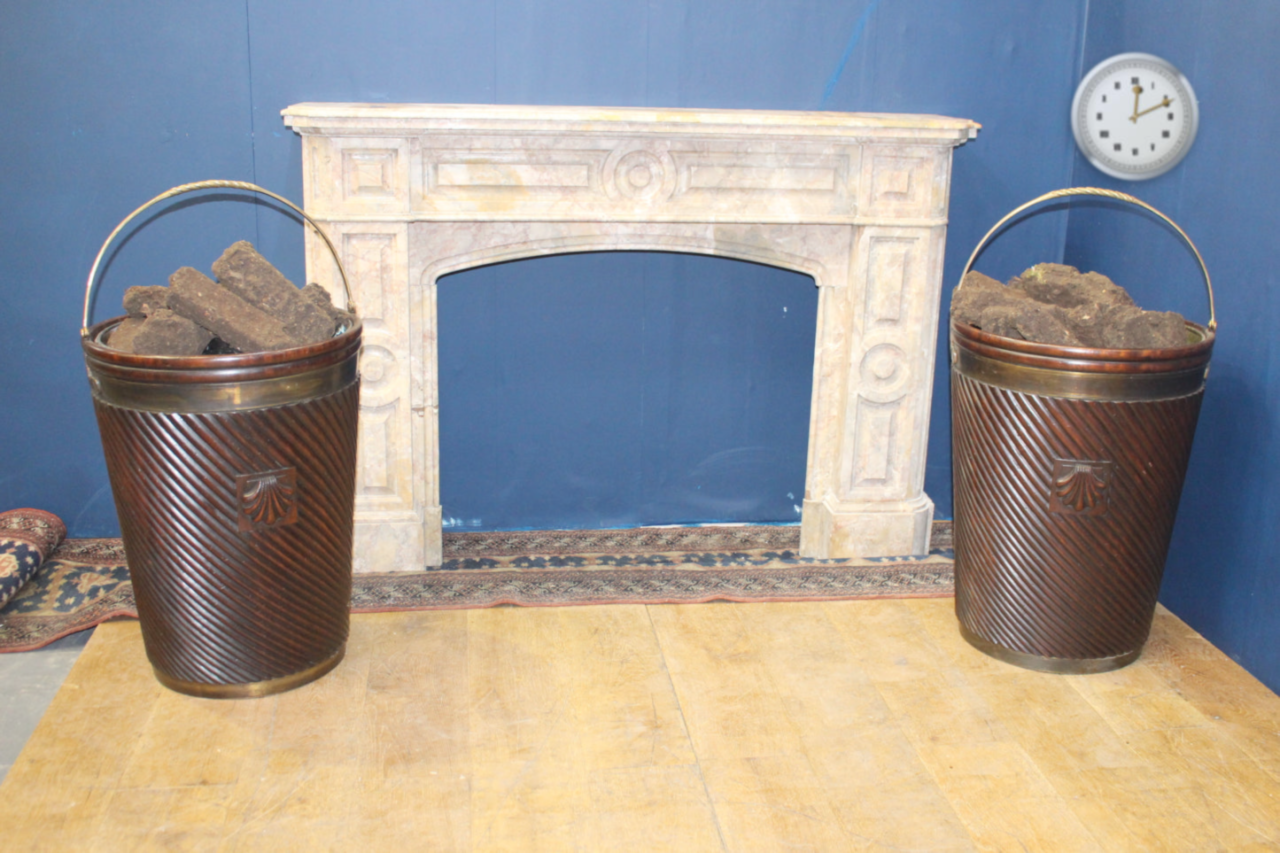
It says 12.11
